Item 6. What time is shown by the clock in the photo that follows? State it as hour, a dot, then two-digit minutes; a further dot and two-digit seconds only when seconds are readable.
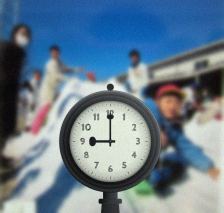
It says 9.00
